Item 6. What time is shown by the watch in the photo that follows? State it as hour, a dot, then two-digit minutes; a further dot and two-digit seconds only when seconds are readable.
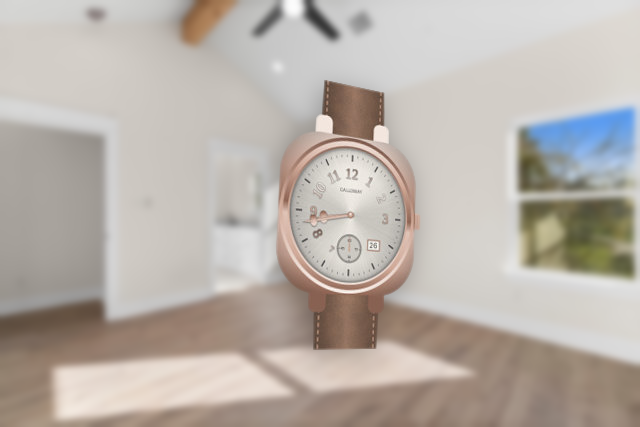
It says 8.43
